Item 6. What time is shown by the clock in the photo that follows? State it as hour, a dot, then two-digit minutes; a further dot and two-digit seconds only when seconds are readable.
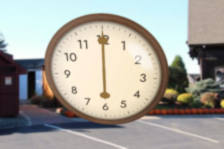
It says 6.00
